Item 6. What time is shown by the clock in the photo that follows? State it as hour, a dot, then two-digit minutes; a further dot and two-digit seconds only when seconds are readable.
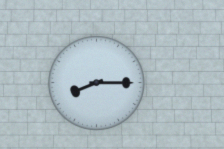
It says 8.15
